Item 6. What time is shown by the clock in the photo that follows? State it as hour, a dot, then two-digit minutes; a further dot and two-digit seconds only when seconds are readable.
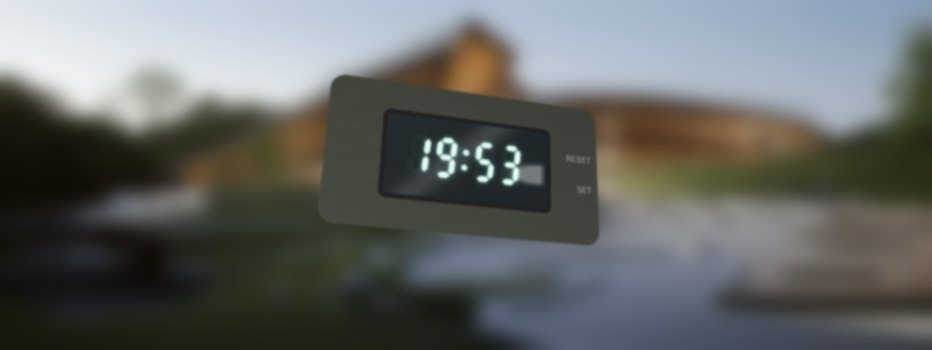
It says 19.53
